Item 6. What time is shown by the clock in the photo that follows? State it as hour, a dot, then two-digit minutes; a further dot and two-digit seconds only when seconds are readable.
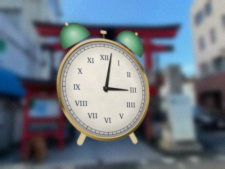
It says 3.02
